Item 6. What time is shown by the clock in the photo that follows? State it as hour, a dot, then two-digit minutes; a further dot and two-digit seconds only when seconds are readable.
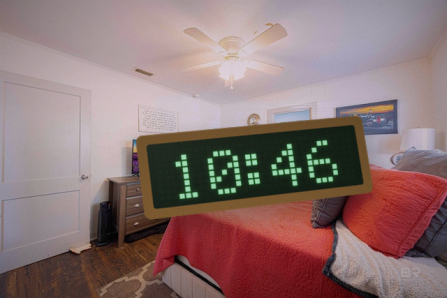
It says 10.46
